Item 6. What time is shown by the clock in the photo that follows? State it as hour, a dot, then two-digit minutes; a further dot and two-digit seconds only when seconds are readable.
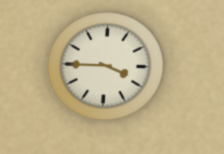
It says 3.45
